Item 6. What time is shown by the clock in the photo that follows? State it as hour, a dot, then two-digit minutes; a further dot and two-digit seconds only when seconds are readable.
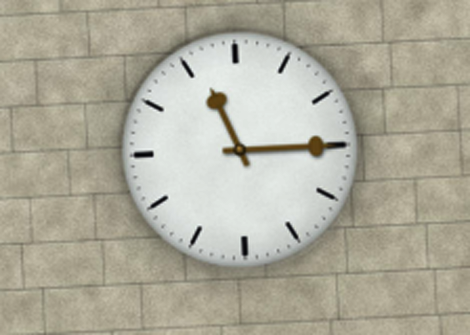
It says 11.15
